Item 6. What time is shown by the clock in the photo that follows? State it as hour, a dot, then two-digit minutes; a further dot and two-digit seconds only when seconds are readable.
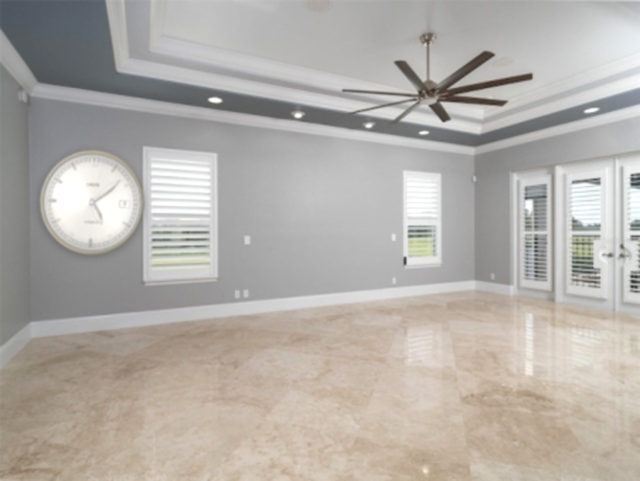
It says 5.08
